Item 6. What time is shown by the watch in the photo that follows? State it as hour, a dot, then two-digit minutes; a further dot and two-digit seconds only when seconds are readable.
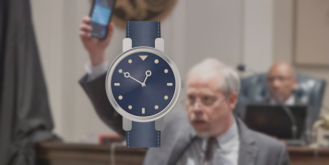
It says 12.50
